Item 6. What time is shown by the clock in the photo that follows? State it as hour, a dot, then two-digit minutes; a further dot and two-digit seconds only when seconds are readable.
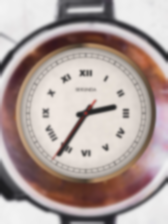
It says 2.35.36
